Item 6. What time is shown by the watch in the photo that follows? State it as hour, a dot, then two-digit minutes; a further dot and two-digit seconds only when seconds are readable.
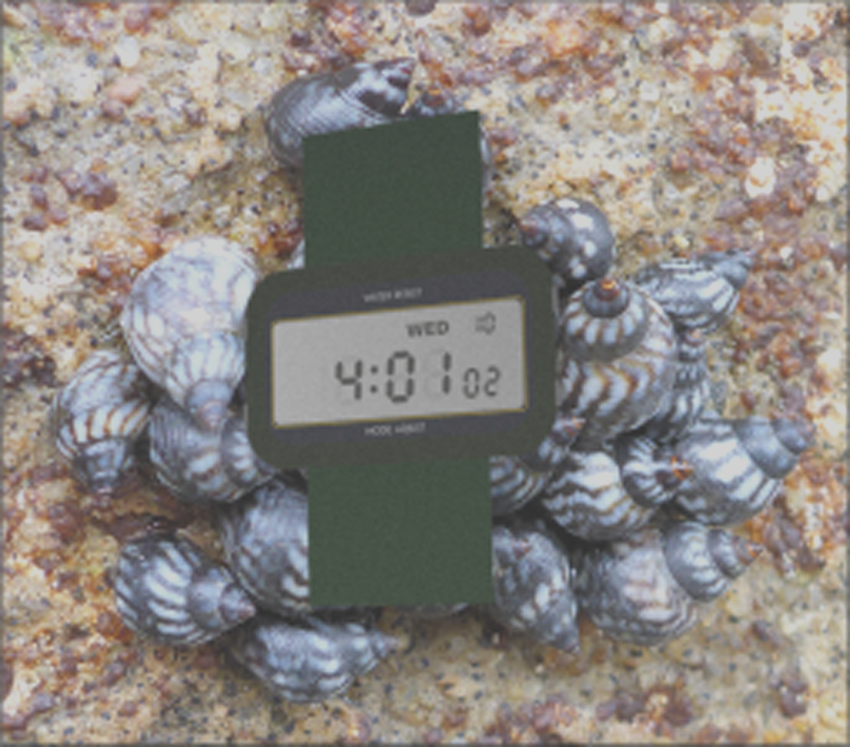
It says 4.01.02
